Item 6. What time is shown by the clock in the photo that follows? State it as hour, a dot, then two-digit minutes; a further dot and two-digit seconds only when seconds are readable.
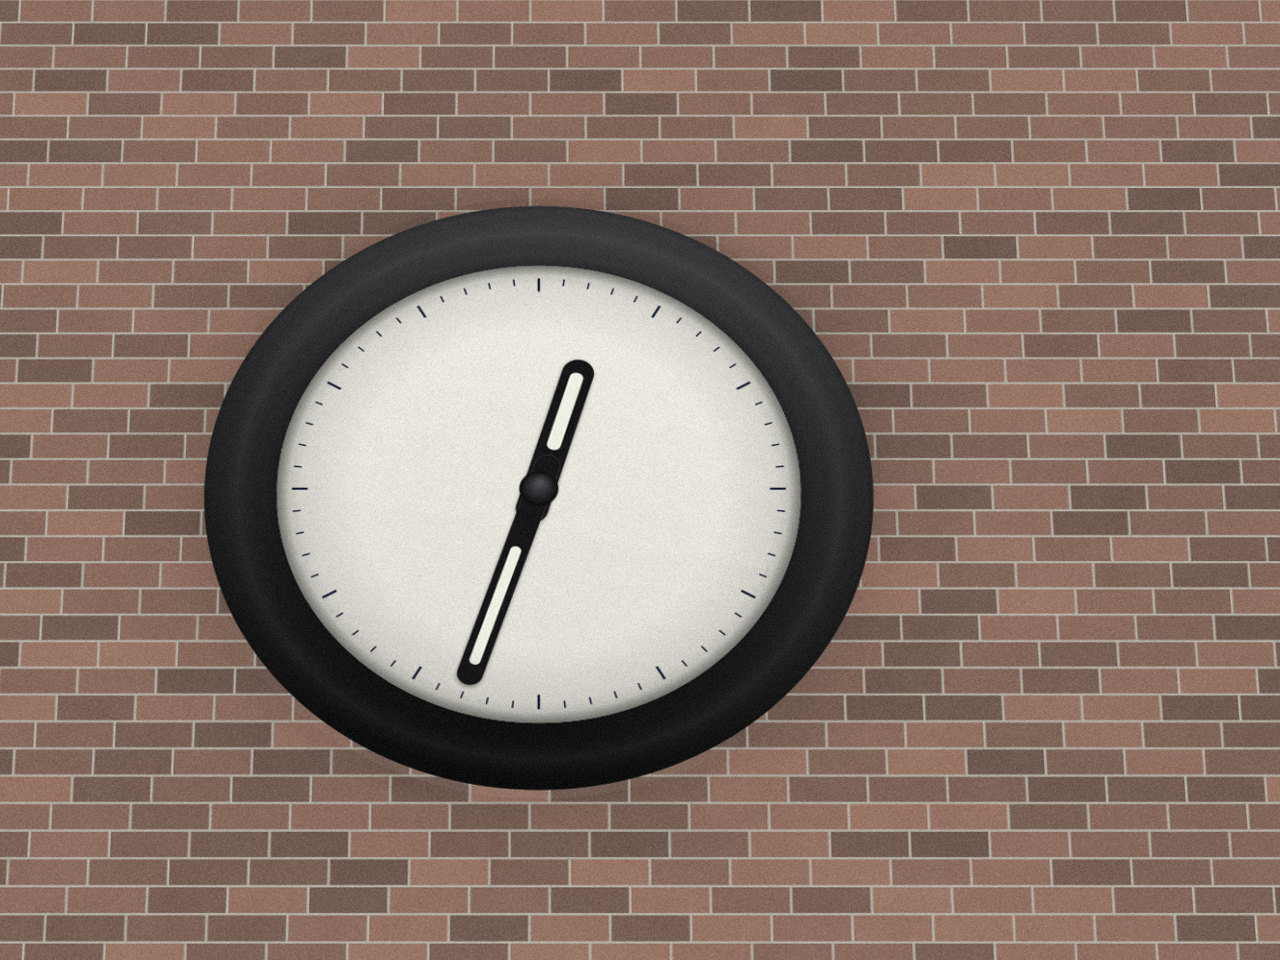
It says 12.33
